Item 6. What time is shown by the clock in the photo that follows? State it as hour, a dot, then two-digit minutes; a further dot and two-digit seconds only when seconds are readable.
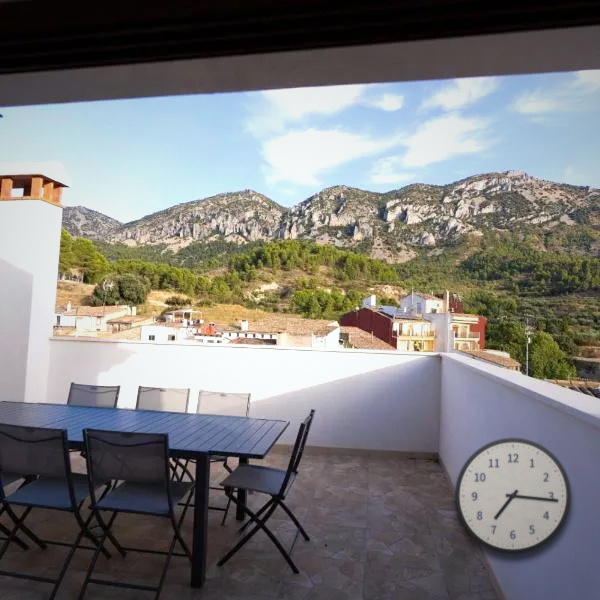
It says 7.16
